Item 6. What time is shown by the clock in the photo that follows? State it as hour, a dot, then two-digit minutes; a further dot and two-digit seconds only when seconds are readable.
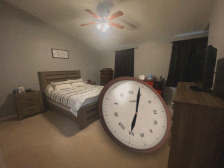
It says 7.04
